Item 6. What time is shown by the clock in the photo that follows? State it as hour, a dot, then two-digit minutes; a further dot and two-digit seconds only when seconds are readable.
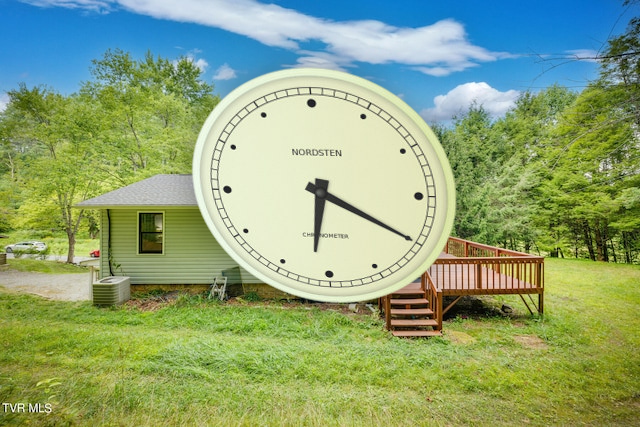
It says 6.20
